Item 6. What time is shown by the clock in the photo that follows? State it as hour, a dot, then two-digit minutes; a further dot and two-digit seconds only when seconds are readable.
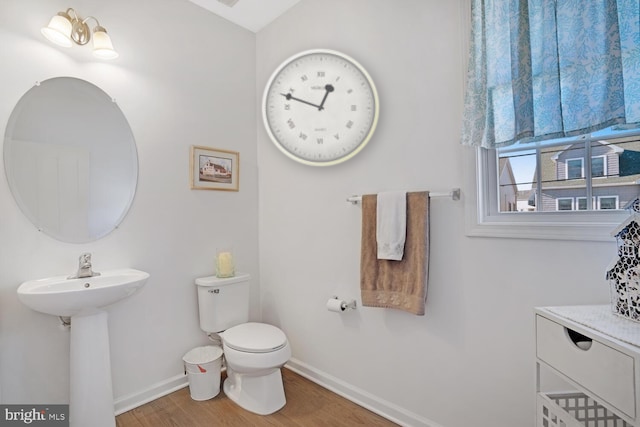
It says 12.48
